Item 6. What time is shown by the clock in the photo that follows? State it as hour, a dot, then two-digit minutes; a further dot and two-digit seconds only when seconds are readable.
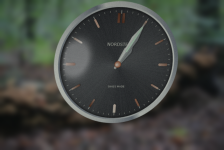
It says 1.05
